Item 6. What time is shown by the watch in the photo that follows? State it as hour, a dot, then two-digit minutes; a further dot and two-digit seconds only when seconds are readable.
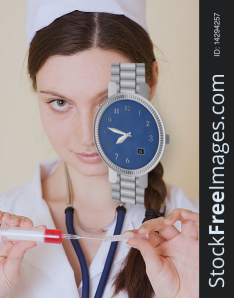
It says 7.47
